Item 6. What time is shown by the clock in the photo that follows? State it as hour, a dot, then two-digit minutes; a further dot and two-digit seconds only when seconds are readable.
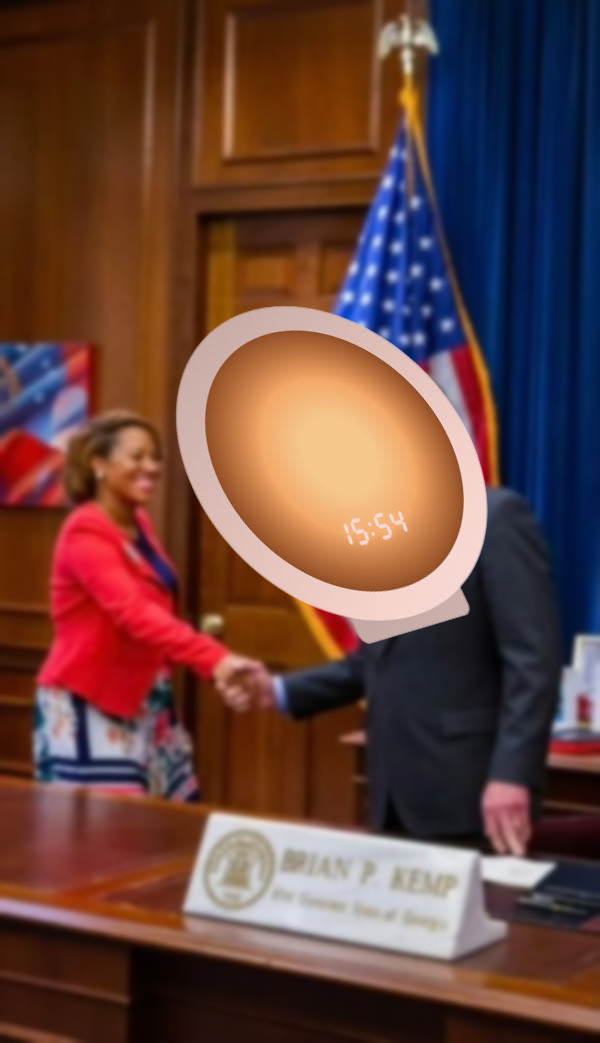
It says 15.54
